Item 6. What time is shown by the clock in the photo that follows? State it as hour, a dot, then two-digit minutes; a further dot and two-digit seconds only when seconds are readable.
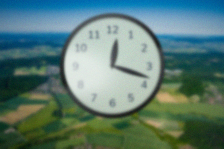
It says 12.18
